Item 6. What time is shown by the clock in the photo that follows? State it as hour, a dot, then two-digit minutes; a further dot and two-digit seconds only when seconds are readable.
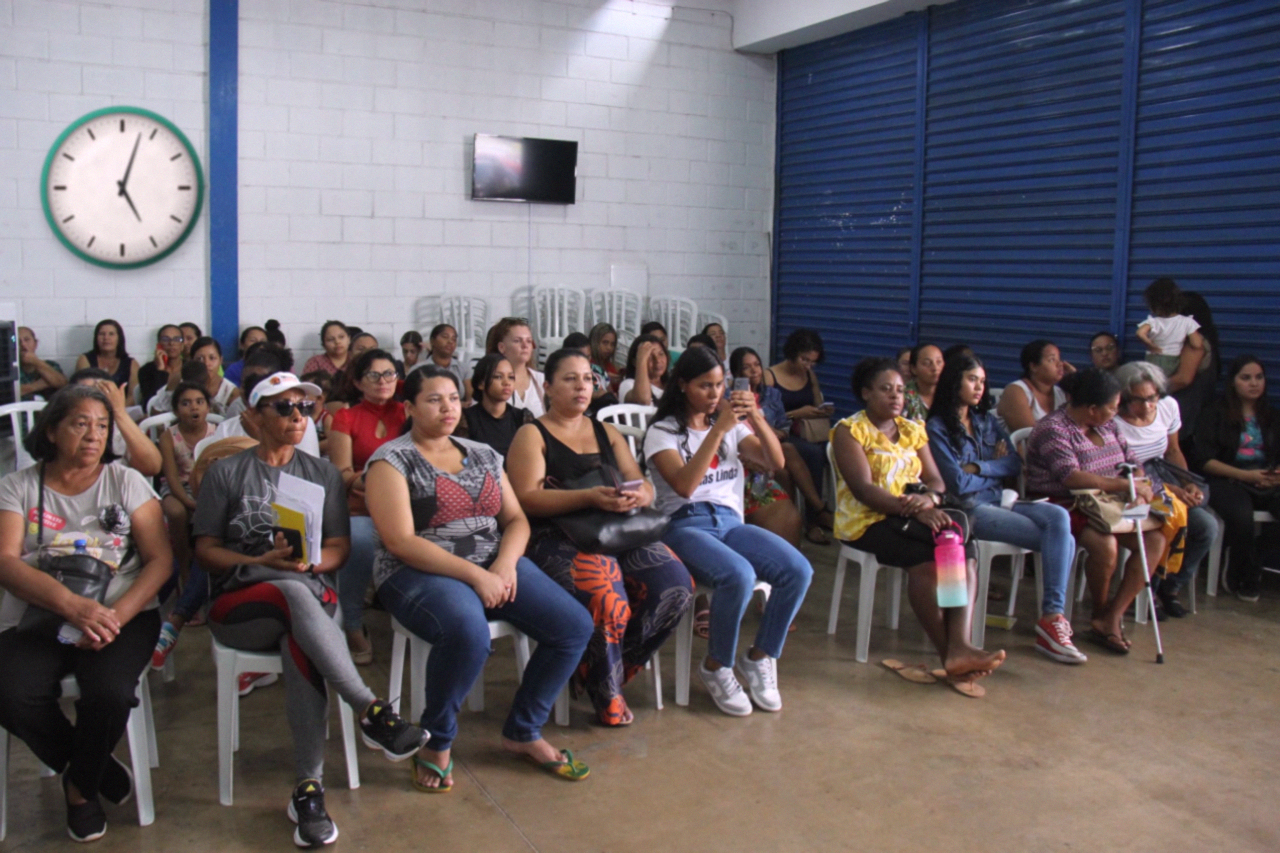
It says 5.03
